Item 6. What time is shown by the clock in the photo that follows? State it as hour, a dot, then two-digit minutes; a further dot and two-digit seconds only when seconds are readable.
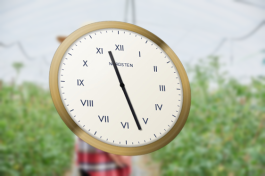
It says 11.27
